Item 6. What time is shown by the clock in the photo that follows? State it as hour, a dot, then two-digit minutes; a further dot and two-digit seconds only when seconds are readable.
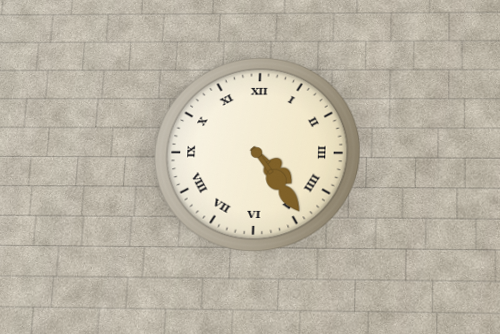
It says 4.24
